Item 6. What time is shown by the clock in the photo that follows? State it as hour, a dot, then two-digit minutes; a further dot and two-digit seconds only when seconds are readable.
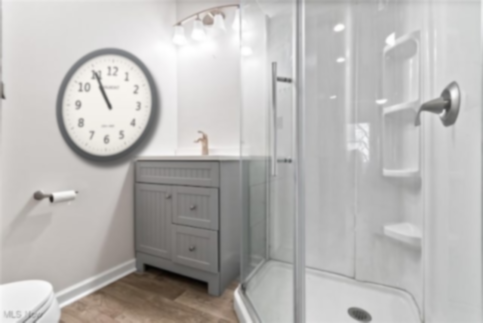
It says 10.55
